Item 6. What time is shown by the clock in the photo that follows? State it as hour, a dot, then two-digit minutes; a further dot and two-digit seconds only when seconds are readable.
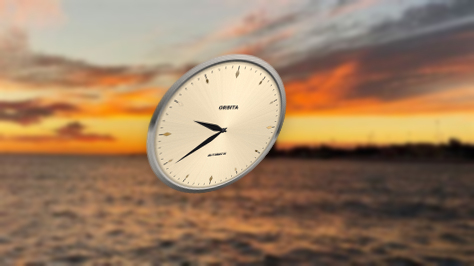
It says 9.39
